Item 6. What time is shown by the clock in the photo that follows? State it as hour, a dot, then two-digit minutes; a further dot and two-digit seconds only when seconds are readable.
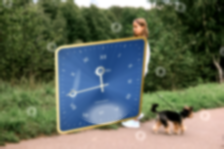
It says 11.44
